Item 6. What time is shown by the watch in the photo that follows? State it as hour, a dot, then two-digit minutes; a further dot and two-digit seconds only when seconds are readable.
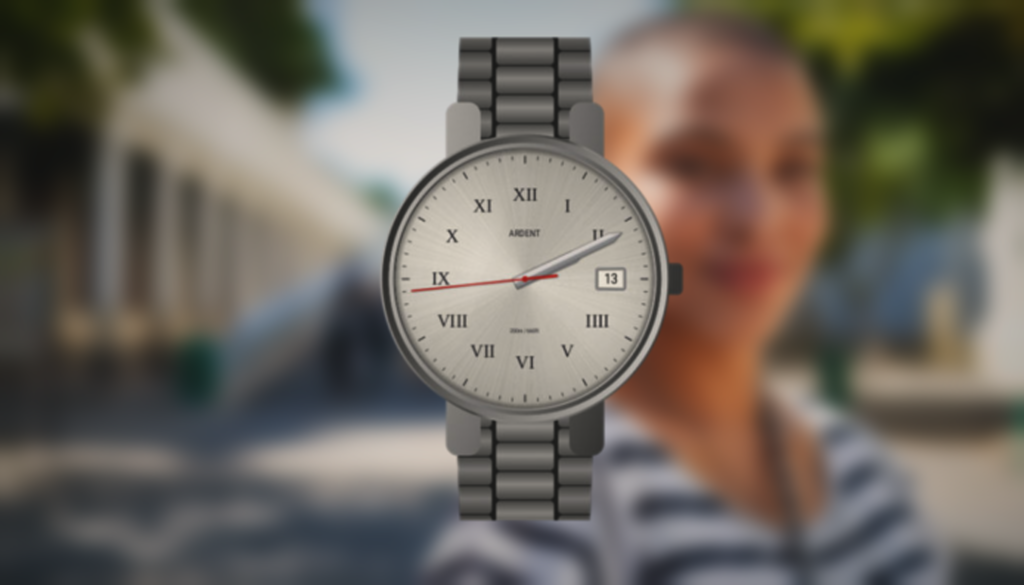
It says 2.10.44
